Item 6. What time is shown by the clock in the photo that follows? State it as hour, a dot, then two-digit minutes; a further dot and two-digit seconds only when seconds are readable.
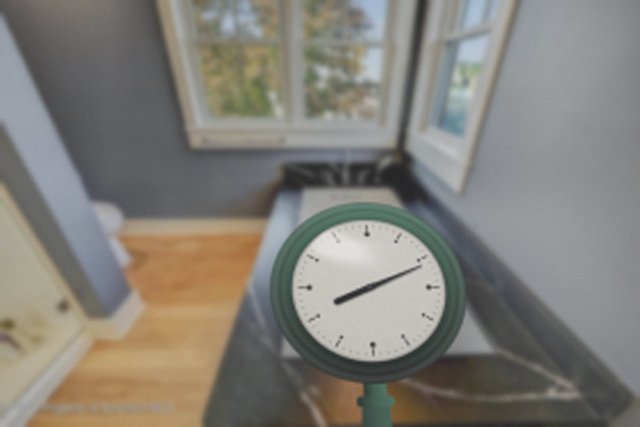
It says 8.11
